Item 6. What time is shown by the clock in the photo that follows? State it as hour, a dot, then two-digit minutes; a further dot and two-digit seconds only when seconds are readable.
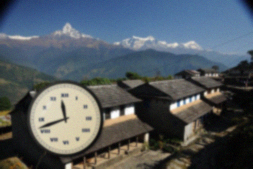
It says 11.42
